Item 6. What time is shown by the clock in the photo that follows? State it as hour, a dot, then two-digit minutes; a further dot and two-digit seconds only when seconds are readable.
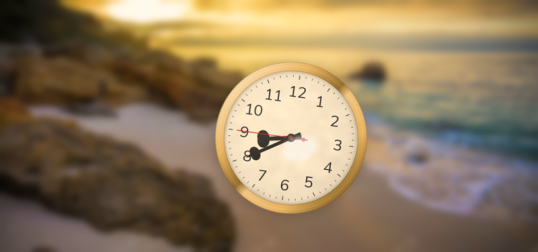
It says 8.39.45
